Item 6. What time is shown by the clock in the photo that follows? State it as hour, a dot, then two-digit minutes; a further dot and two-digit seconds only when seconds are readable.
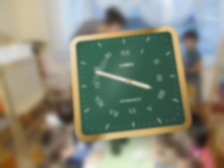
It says 3.49
